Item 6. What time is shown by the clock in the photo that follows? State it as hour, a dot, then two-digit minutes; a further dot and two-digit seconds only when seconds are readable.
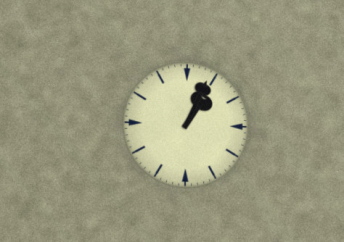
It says 1.04
